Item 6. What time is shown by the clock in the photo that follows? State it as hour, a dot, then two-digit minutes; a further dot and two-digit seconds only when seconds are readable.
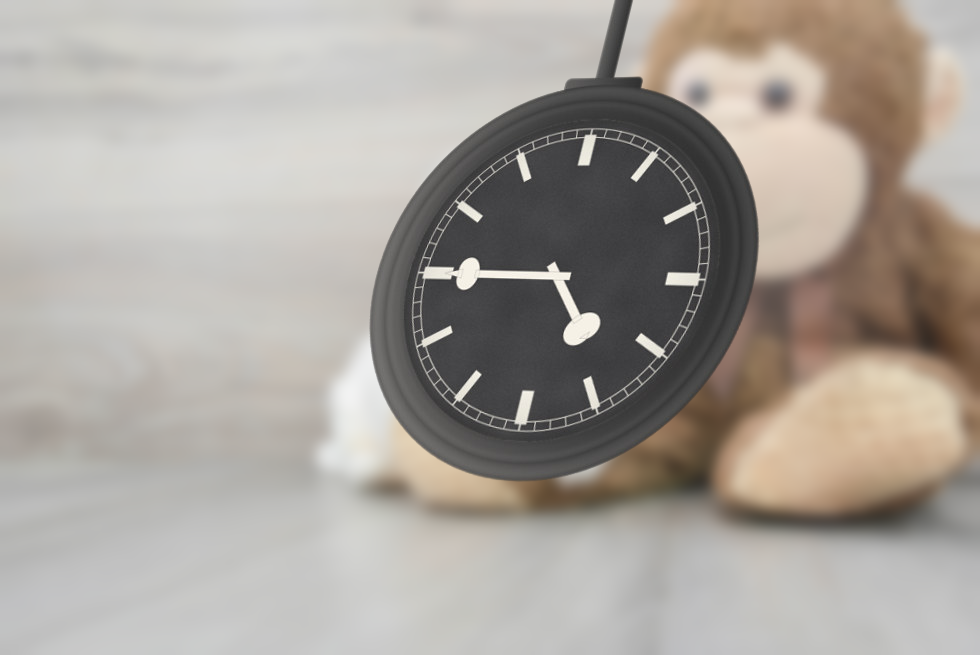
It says 4.45
